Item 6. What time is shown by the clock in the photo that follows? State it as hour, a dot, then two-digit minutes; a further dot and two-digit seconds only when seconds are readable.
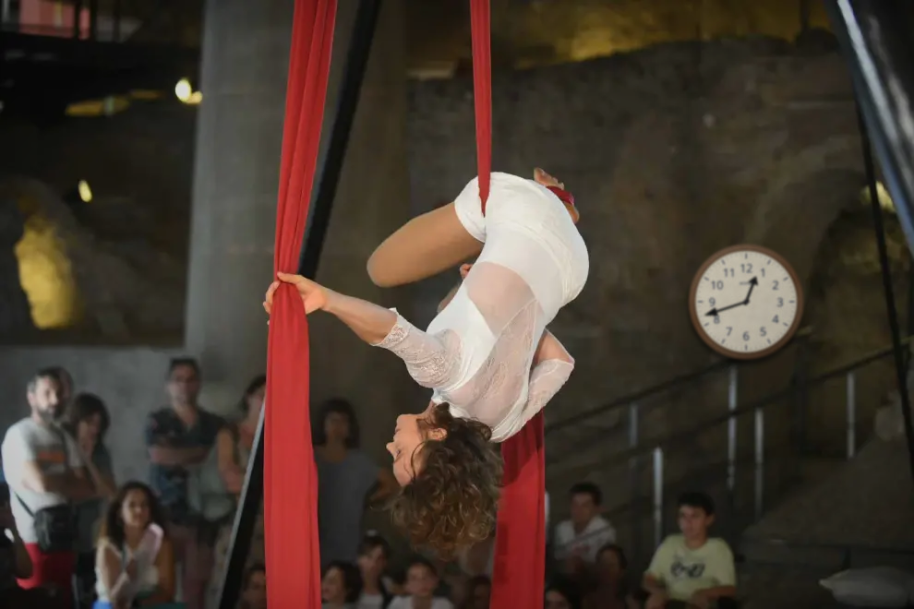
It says 12.42
